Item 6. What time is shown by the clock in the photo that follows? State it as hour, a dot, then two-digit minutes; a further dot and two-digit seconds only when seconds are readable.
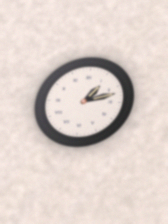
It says 1.12
